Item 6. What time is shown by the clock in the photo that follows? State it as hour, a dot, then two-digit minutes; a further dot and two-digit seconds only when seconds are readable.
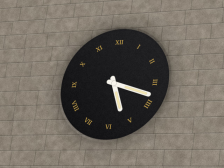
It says 5.18
